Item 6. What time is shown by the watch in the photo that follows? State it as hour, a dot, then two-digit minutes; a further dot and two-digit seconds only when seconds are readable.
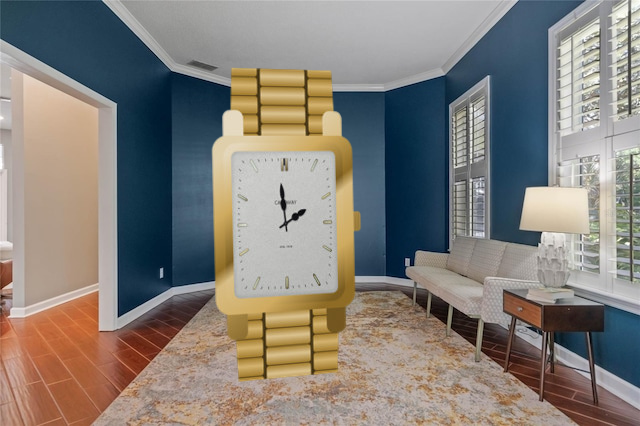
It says 1.59
